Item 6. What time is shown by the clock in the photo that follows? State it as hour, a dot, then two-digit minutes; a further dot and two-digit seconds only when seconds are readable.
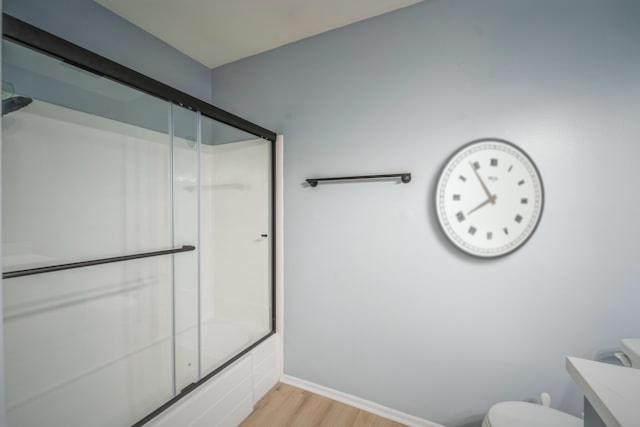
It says 7.54
